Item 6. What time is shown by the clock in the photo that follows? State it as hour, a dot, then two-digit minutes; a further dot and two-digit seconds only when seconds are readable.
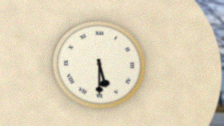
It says 5.30
